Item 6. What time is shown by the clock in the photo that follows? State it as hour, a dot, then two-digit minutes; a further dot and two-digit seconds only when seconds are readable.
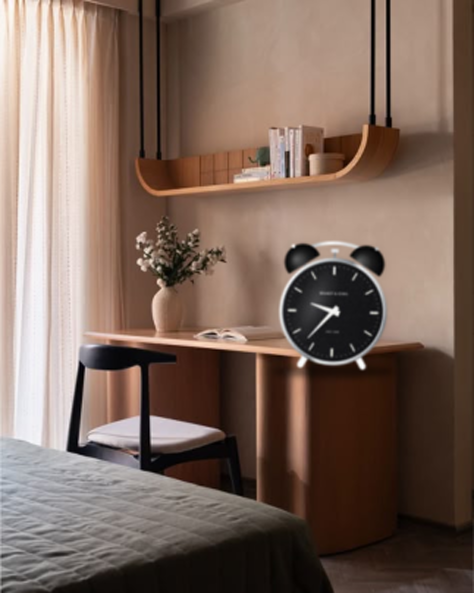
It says 9.37
